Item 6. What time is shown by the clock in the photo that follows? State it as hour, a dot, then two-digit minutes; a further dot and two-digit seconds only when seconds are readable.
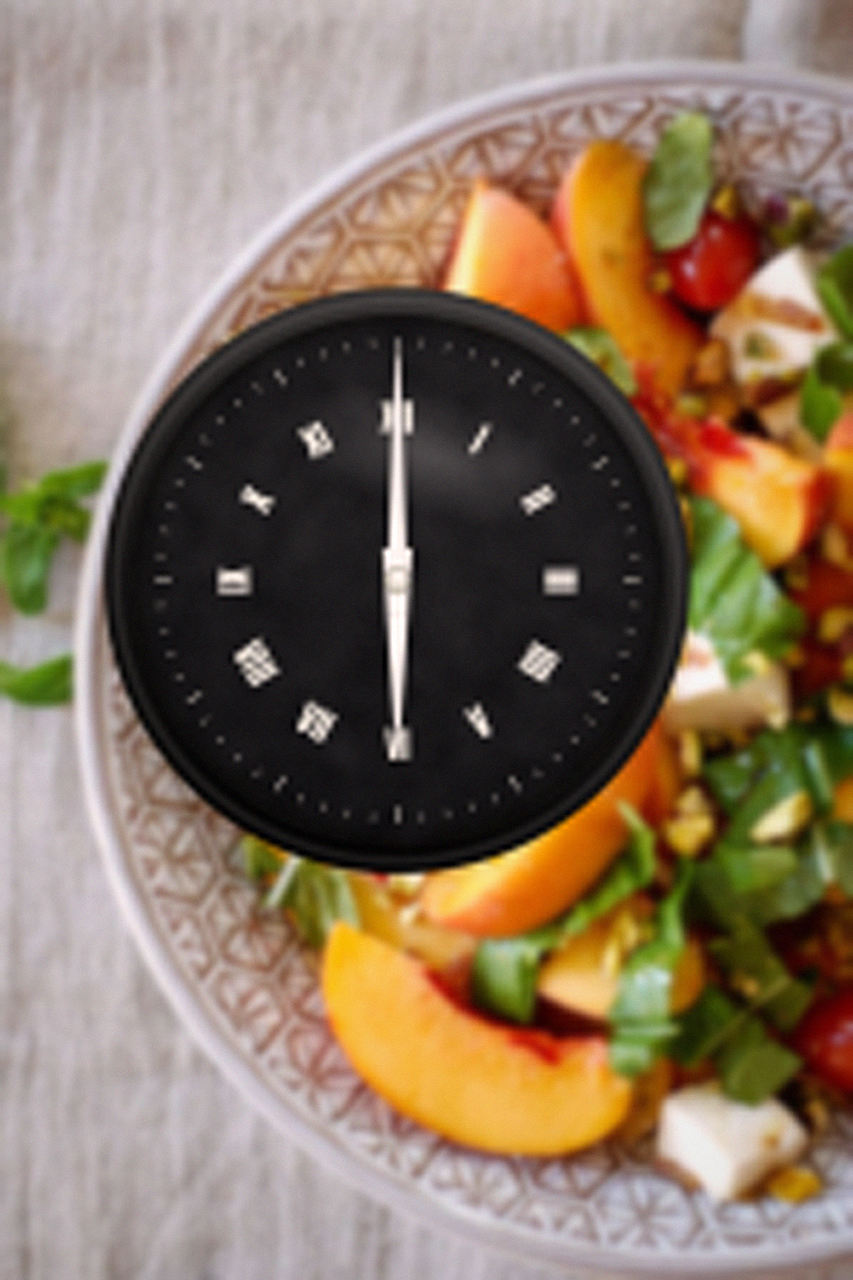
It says 6.00
